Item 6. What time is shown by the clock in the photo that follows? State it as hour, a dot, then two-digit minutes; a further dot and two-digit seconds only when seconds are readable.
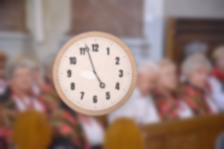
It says 4.57
